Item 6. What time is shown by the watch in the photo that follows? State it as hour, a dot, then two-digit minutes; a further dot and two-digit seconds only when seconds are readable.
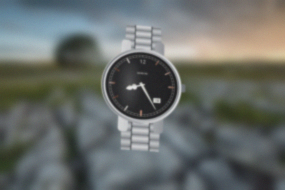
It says 8.25
